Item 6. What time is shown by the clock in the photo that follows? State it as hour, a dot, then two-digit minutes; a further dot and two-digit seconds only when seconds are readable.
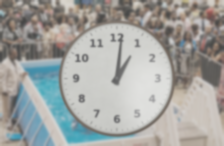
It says 1.01
